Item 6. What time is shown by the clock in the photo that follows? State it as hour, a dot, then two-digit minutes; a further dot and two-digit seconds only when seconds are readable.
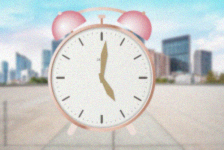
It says 5.01
